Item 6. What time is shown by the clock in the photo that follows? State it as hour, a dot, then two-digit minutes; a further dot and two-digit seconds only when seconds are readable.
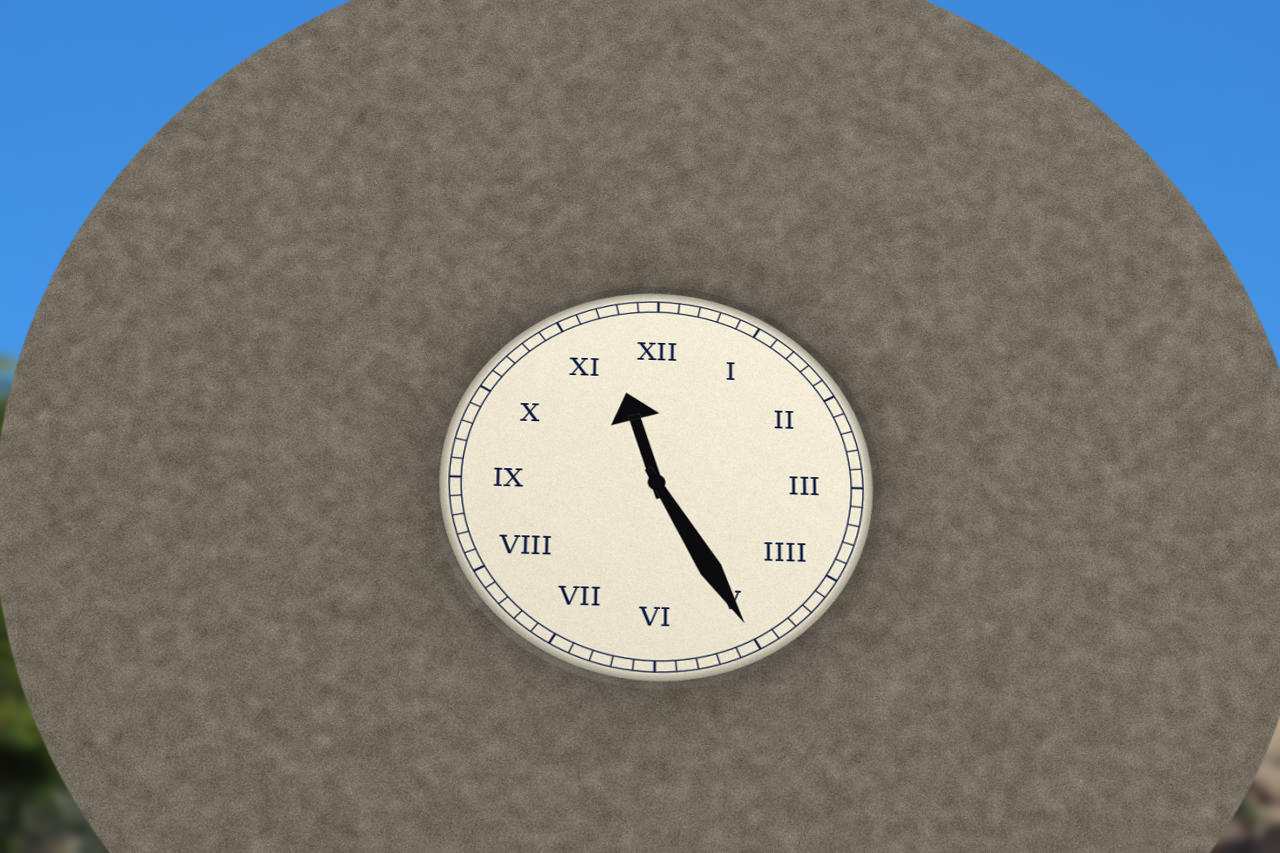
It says 11.25
